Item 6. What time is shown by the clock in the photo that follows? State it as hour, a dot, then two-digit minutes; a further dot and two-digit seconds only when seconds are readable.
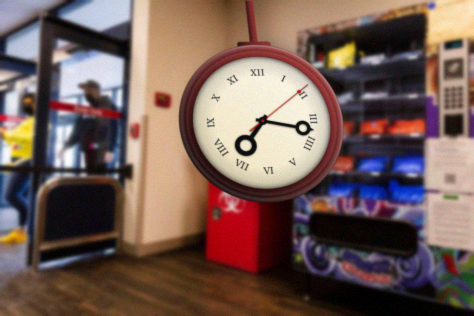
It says 7.17.09
